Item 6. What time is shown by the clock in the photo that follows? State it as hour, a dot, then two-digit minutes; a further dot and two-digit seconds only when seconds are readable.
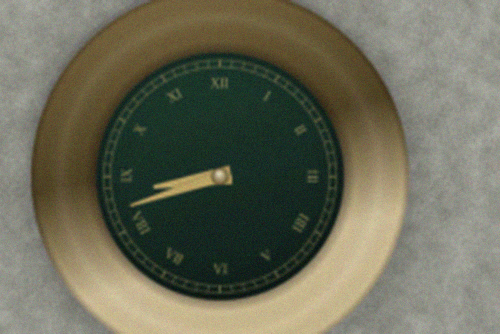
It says 8.42
